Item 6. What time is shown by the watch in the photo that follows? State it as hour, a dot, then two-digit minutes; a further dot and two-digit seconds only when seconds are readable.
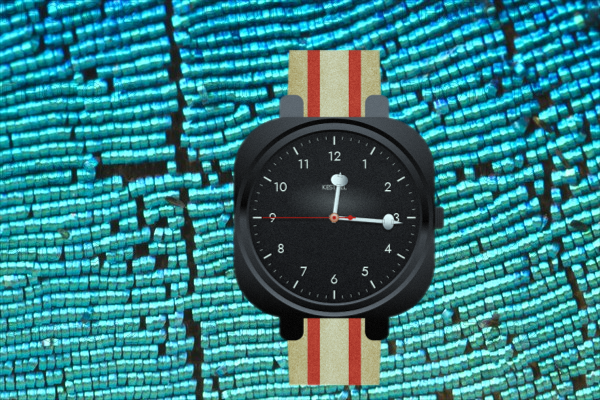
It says 12.15.45
